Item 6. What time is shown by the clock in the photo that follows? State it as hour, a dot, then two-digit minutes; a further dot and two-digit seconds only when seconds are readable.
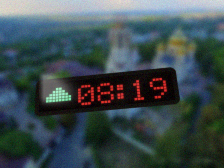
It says 8.19
